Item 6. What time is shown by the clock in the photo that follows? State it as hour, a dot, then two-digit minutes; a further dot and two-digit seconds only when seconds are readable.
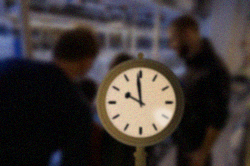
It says 9.59
